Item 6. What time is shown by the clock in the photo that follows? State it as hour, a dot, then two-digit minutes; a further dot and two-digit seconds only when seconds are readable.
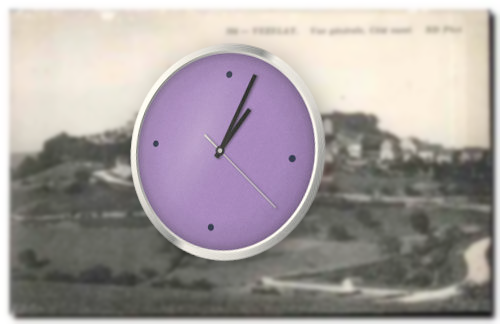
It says 1.03.21
